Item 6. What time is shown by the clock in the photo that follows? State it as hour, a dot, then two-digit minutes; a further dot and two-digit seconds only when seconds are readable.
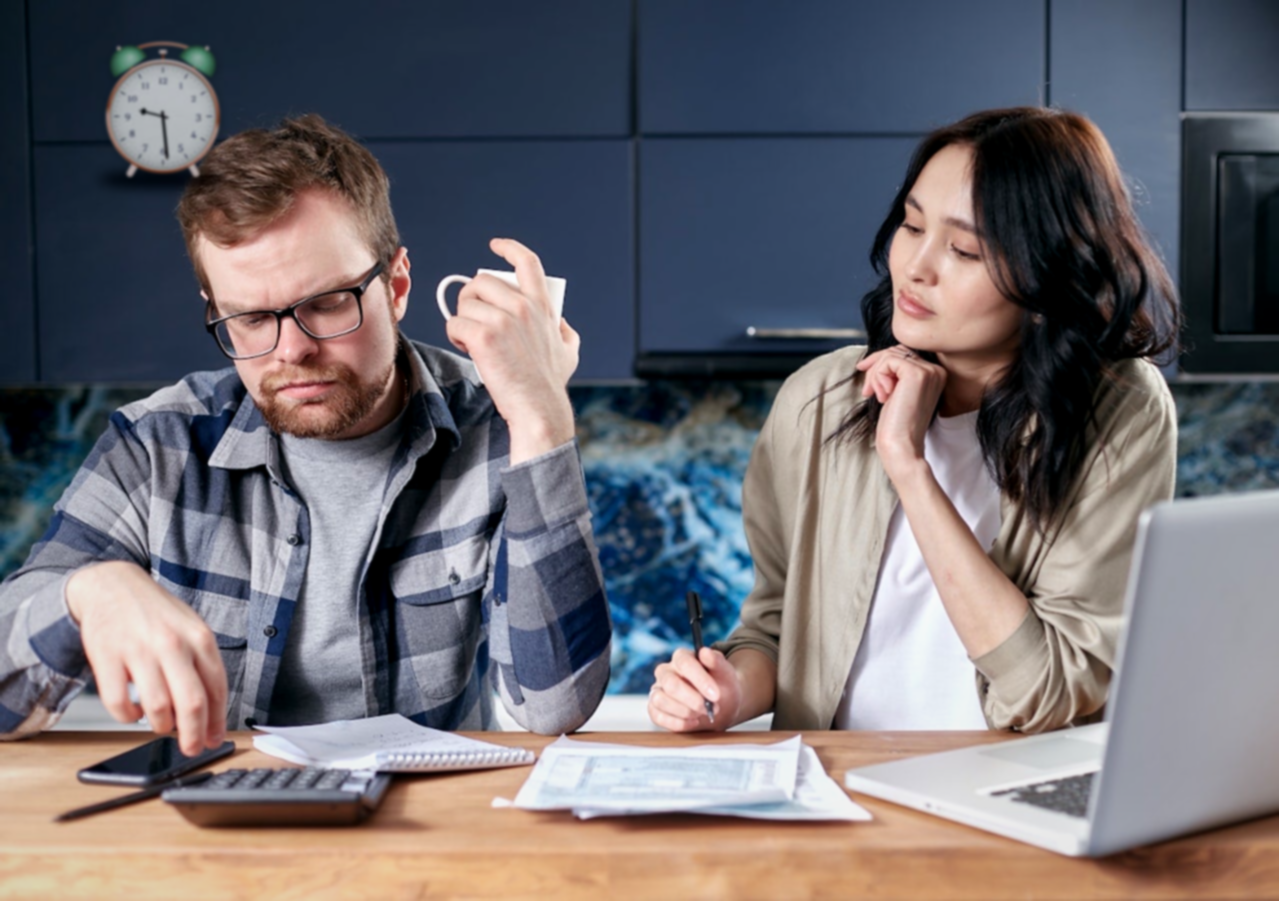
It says 9.29
